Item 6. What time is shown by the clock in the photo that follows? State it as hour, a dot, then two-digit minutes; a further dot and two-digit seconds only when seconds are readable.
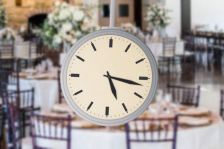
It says 5.17
